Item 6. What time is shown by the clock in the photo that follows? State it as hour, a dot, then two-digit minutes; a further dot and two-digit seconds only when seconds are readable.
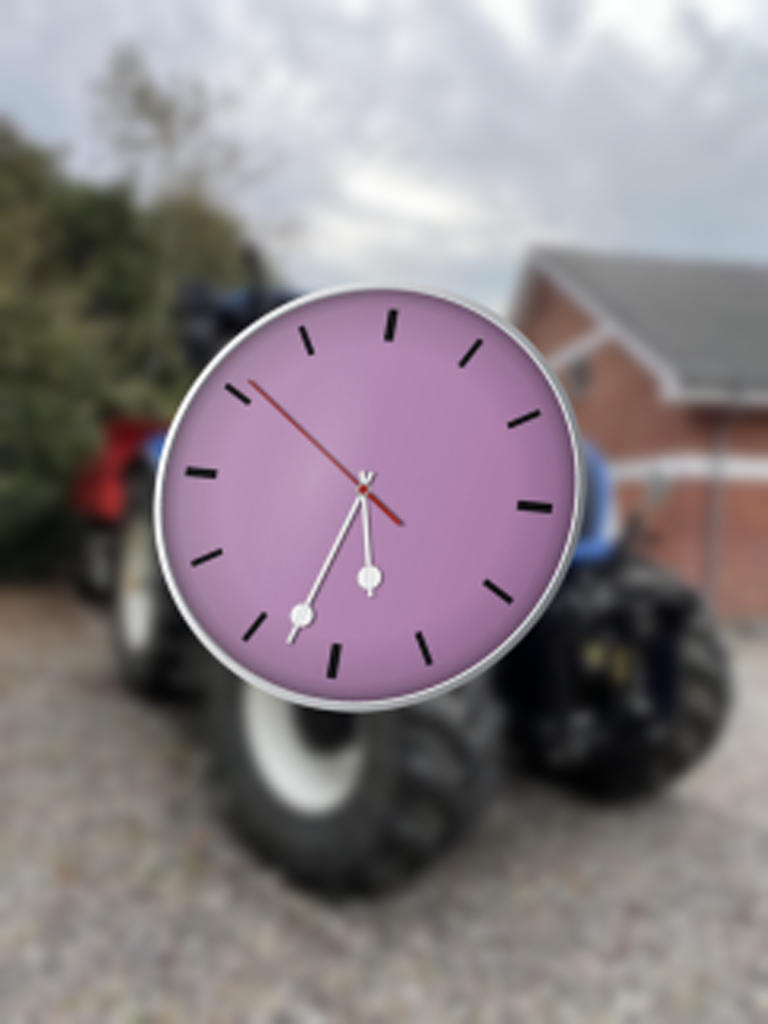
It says 5.32.51
